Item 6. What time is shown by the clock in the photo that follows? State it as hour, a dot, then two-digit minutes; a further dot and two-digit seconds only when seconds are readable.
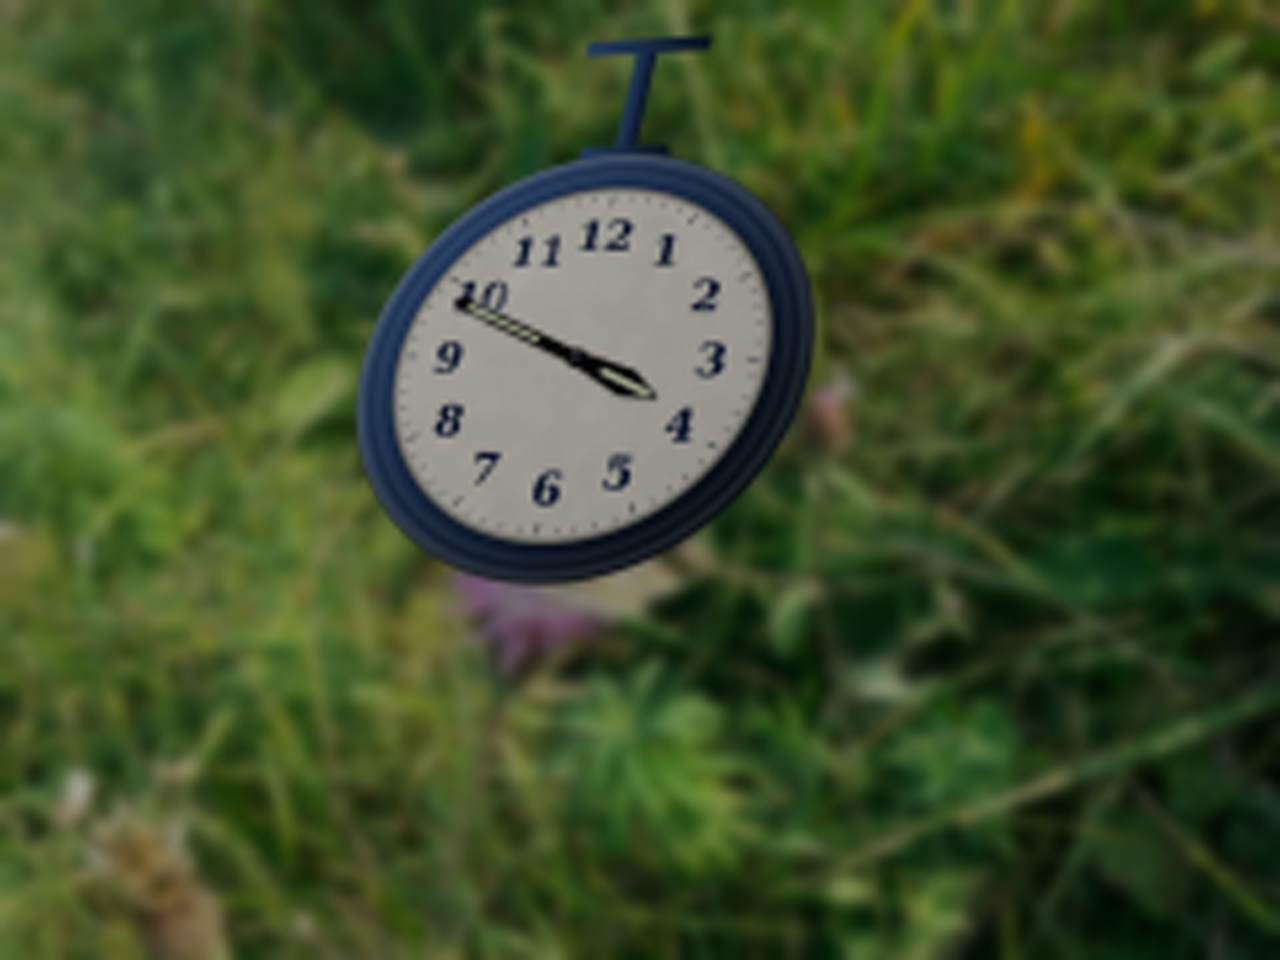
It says 3.49
